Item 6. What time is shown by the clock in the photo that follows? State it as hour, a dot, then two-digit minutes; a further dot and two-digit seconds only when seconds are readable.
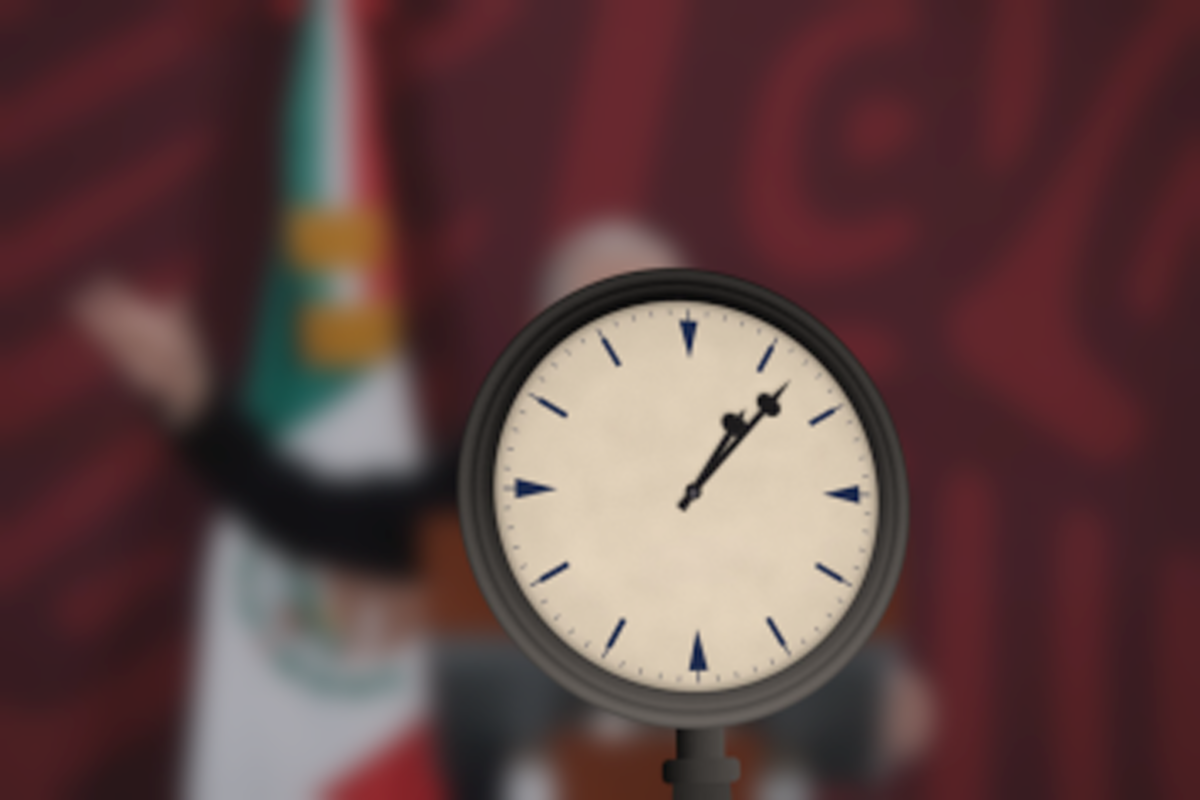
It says 1.07
